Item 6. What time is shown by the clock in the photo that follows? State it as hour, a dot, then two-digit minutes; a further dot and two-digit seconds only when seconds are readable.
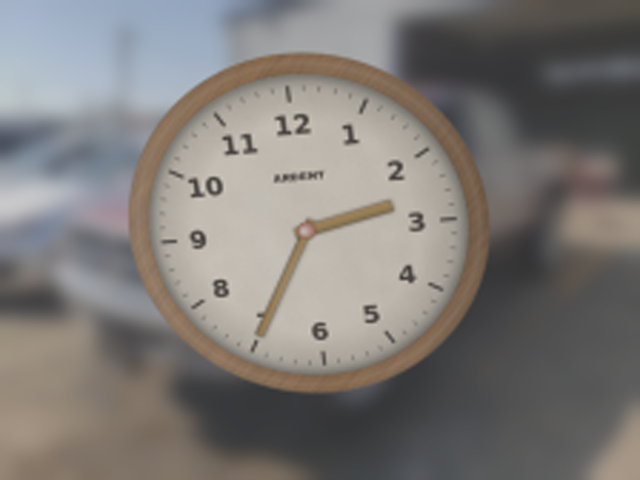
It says 2.35
